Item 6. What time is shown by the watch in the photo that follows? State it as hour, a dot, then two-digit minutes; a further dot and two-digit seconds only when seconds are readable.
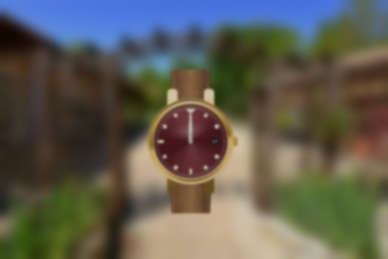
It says 12.00
